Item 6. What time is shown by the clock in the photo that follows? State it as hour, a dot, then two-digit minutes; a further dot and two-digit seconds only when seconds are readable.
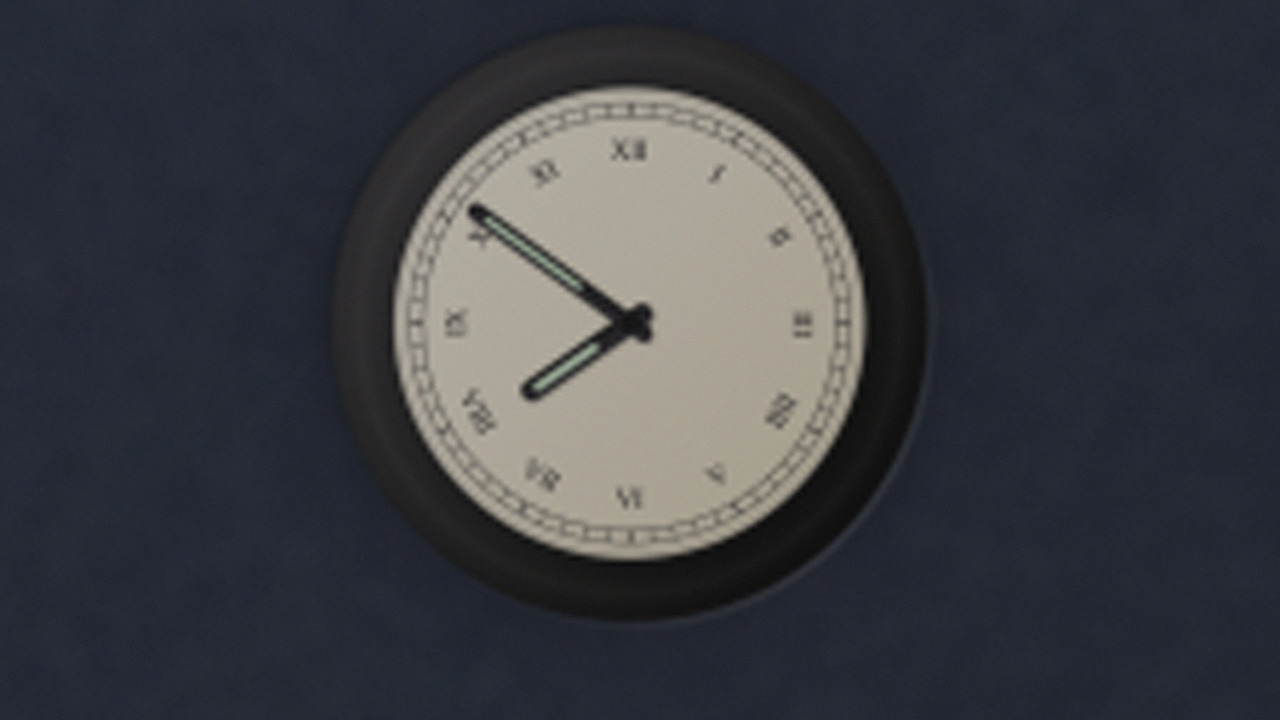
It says 7.51
